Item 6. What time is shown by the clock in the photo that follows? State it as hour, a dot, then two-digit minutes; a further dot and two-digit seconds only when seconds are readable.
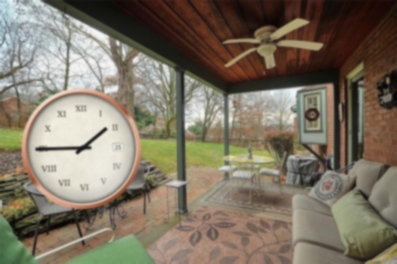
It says 1.45
